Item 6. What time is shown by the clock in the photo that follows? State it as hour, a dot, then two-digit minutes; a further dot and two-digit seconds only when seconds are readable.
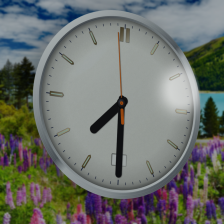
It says 7.29.59
